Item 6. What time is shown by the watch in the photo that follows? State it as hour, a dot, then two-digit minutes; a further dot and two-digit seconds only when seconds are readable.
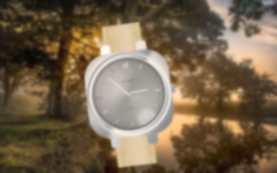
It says 2.53
